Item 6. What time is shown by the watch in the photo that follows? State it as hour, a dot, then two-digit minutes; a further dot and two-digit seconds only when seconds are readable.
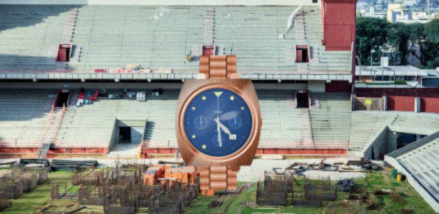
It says 4.29
